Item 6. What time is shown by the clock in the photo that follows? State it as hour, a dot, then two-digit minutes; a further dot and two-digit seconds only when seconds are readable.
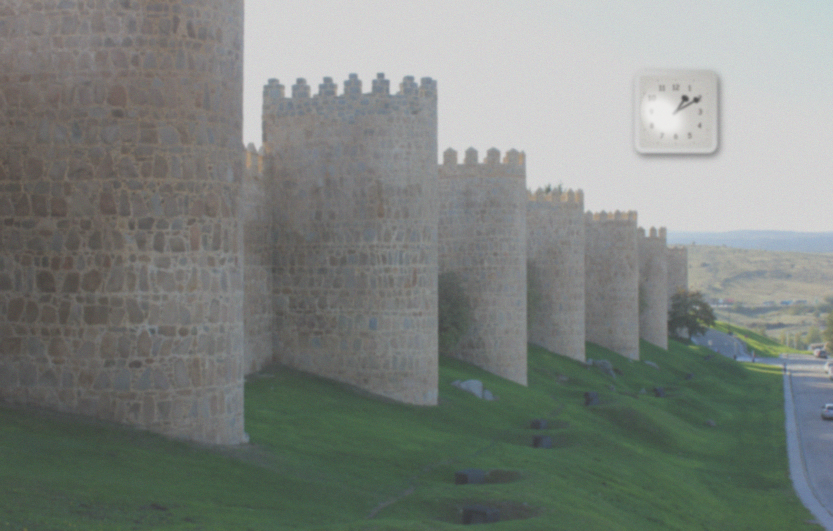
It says 1.10
